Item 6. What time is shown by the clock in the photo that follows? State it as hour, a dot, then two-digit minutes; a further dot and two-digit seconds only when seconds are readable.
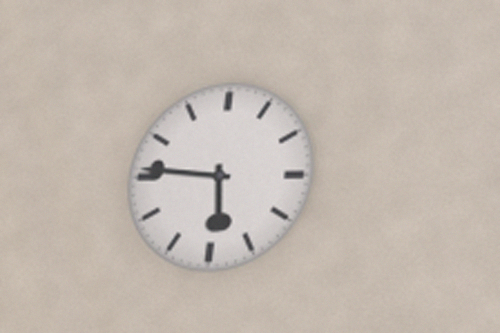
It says 5.46
